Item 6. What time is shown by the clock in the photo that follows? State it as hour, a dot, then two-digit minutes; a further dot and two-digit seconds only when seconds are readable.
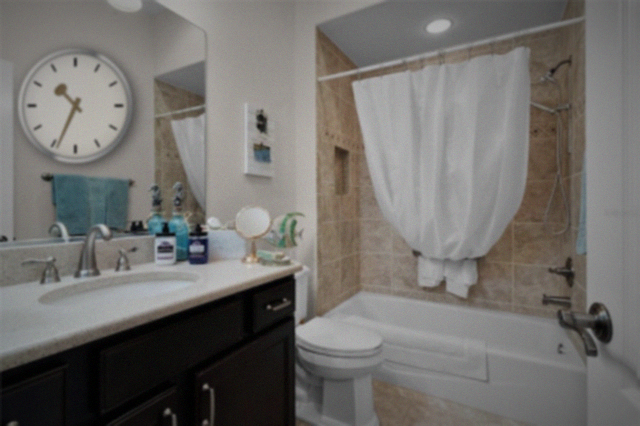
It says 10.34
